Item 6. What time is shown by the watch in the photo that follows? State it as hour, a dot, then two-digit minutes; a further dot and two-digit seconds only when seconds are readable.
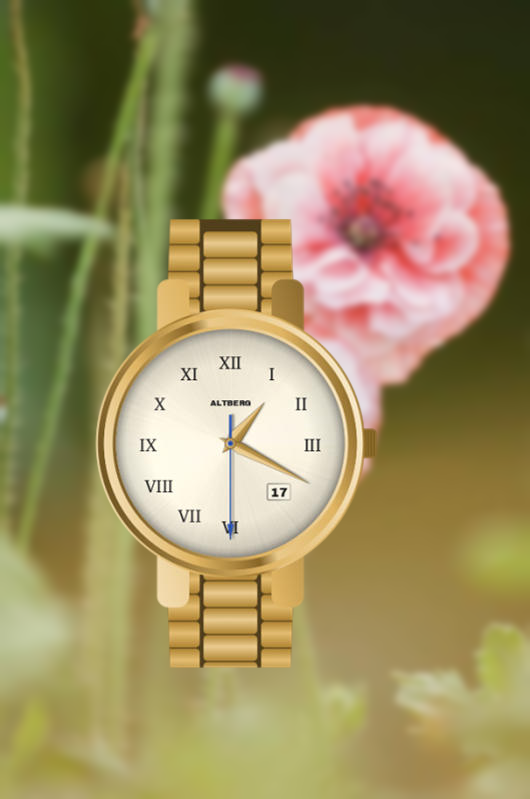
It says 1.19.30
